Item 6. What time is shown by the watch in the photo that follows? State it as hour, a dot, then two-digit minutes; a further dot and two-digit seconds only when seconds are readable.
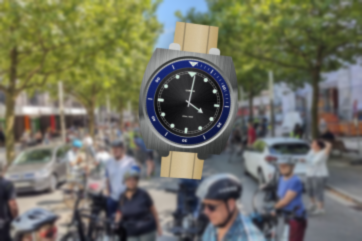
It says 4.01
